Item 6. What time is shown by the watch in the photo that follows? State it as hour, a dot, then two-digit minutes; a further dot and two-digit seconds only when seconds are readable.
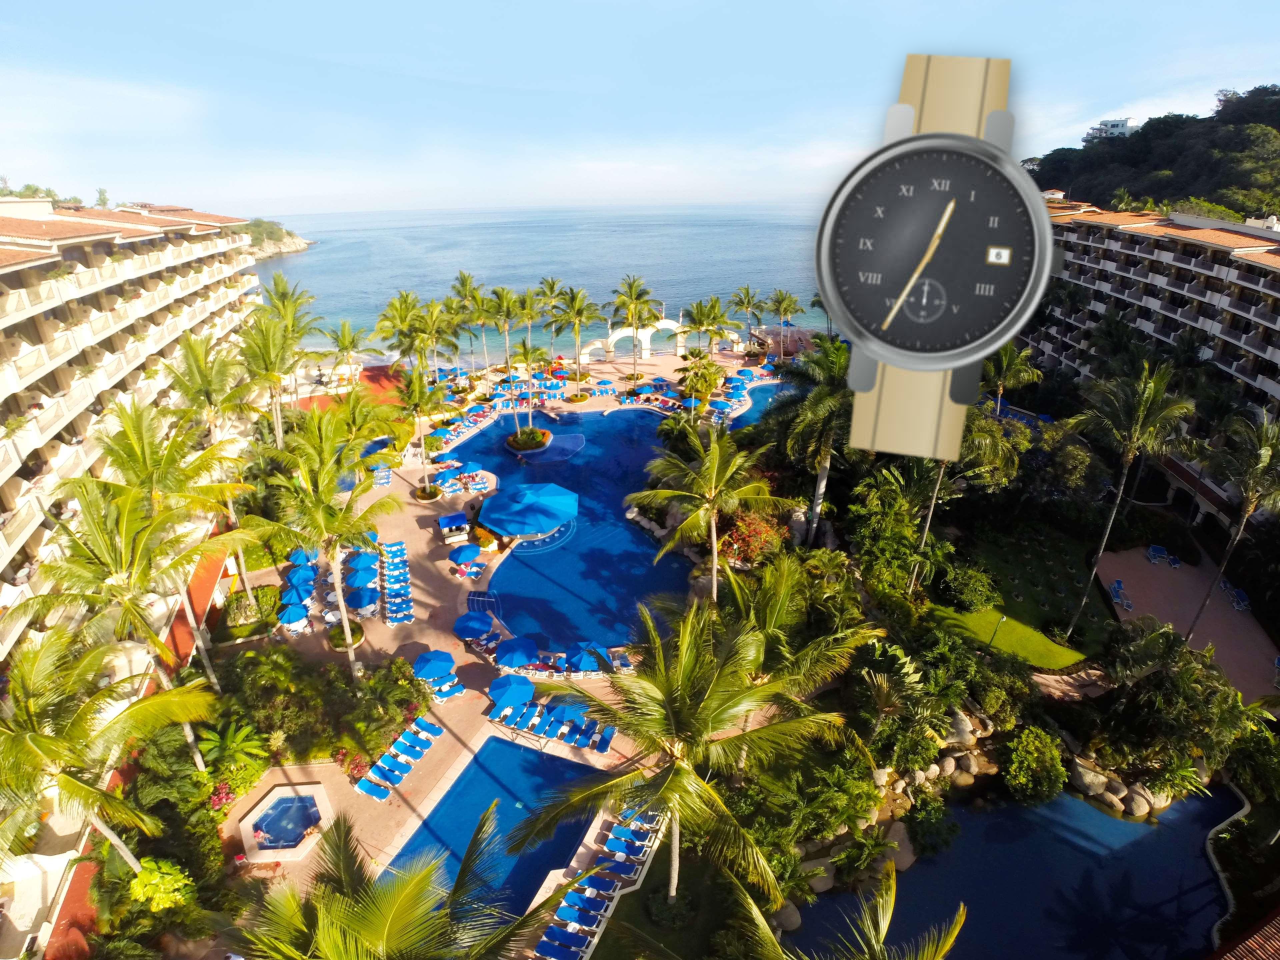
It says 12.34
